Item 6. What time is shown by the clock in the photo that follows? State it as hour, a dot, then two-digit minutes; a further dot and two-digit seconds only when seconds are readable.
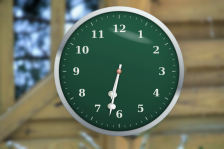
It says 6.32
